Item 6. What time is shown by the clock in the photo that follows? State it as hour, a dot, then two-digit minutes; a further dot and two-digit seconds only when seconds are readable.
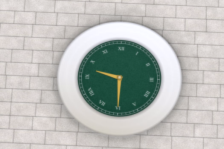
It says 9.30
